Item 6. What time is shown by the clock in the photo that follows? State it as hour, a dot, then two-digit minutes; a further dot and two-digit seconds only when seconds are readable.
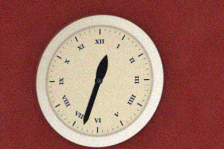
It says 12.33
